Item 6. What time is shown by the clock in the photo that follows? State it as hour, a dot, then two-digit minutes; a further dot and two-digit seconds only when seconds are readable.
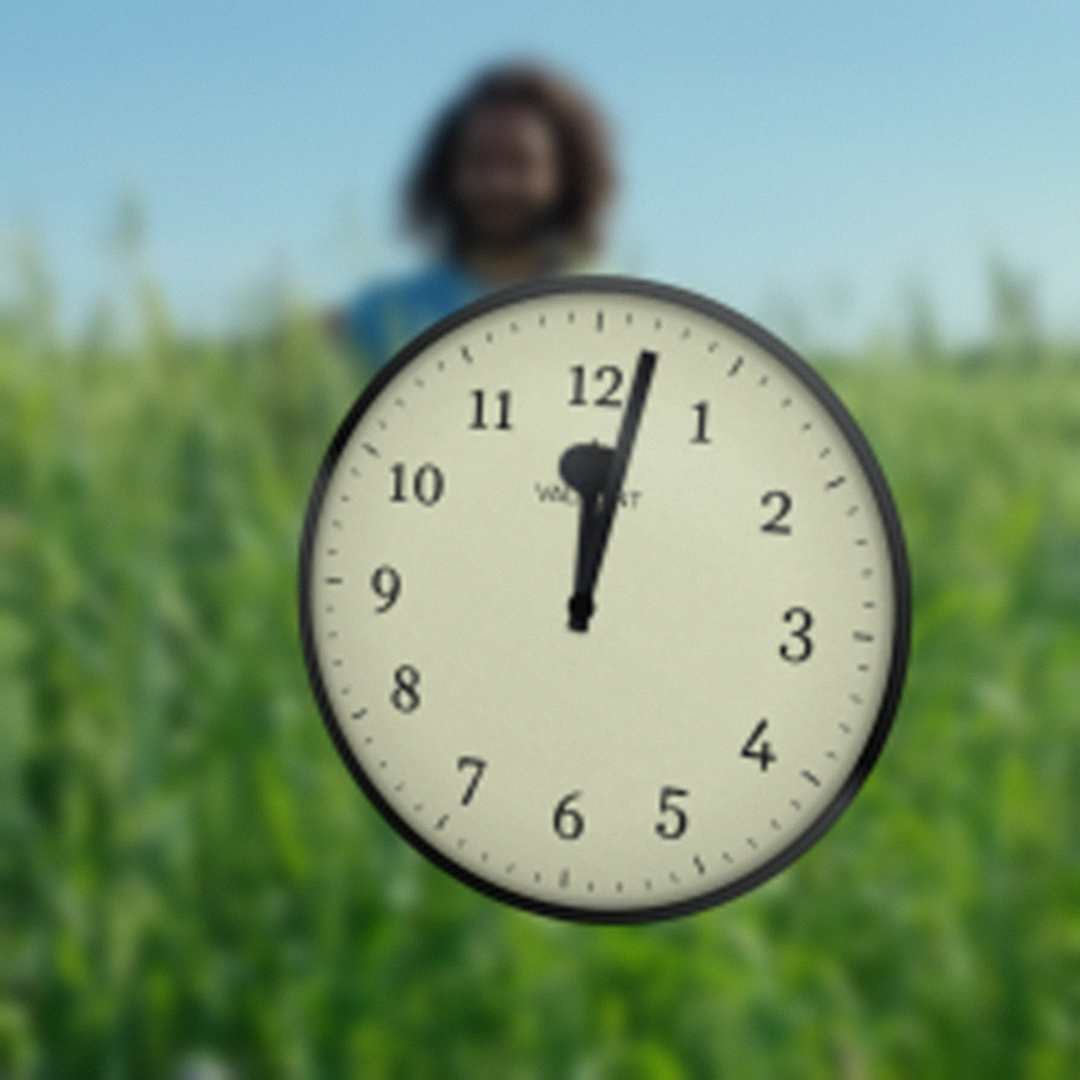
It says 12.02
